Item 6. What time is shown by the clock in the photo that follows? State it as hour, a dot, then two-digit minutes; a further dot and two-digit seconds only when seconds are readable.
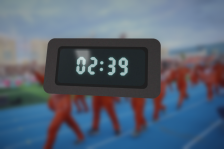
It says 2.39
